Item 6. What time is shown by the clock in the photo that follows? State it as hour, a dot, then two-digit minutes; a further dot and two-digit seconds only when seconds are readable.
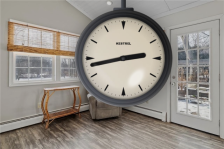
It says 2.43
